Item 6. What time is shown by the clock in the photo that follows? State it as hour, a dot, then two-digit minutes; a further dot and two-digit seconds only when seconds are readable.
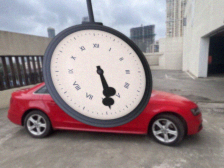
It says 5.29
